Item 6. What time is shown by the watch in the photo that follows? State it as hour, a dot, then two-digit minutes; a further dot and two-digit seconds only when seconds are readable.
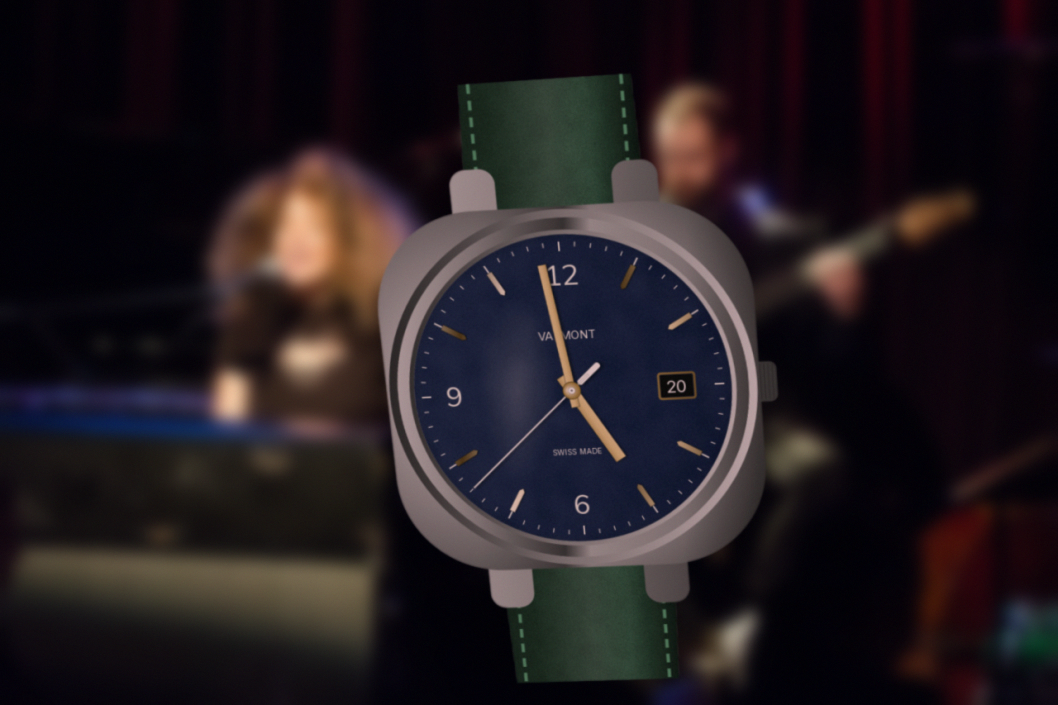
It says 4.58.38
